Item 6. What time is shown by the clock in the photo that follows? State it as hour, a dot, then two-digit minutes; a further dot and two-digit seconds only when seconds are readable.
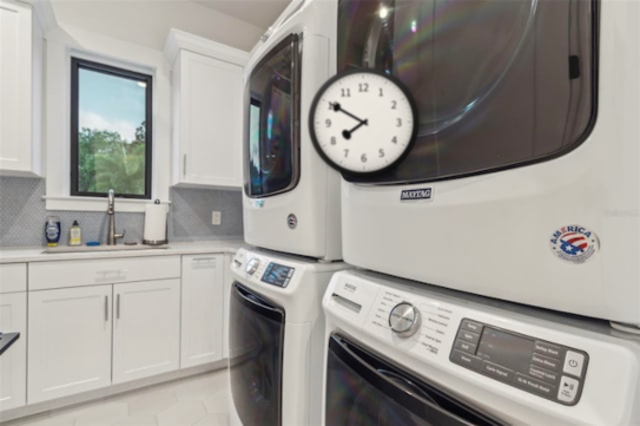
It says 7.50
